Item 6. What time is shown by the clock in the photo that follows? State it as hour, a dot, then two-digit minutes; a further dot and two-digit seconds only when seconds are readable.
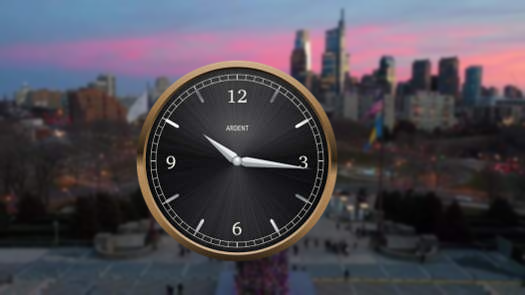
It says 10.16
